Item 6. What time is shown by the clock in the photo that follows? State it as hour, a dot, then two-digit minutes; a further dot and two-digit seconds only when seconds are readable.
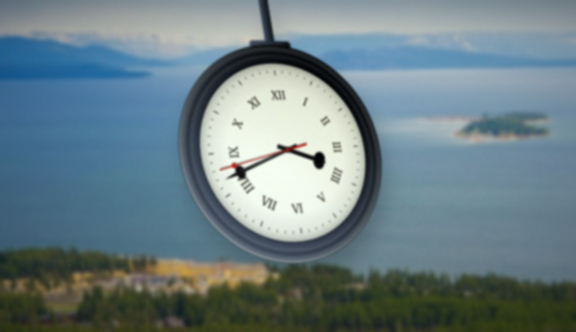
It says 3.41.43
